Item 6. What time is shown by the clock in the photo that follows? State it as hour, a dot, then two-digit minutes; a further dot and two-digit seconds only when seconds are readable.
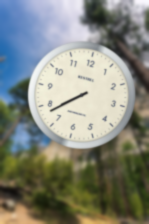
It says 7.38
